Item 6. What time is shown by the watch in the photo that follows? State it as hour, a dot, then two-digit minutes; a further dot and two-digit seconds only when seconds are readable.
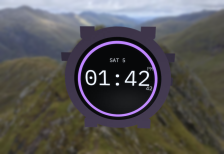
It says 1.42
